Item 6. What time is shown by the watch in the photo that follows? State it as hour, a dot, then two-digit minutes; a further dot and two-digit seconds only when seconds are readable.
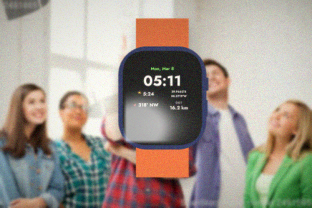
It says 5.11
